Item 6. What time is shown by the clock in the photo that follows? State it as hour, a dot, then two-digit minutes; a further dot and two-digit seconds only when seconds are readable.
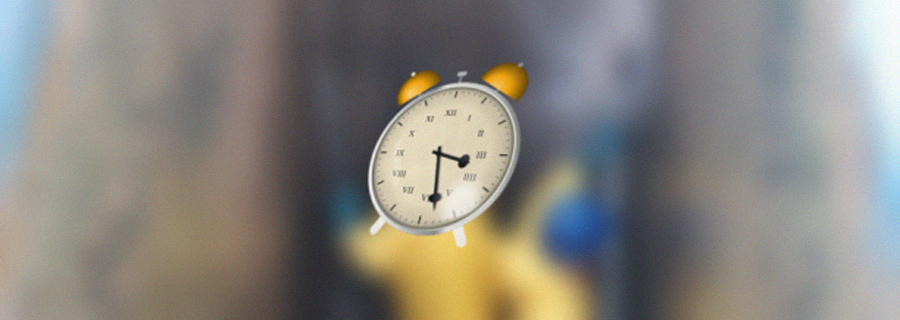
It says 3.28
